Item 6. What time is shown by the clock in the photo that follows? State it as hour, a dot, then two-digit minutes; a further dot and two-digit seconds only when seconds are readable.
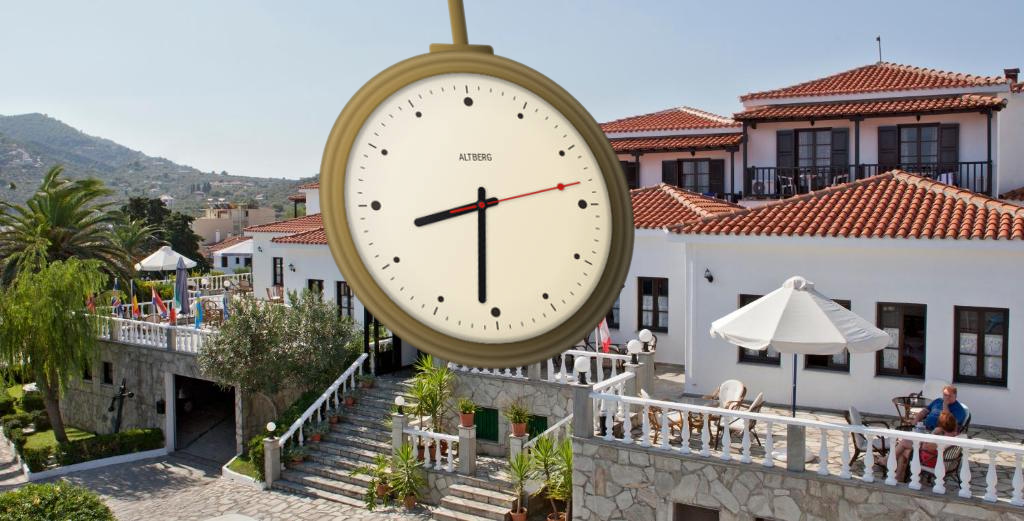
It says 8.31.13
